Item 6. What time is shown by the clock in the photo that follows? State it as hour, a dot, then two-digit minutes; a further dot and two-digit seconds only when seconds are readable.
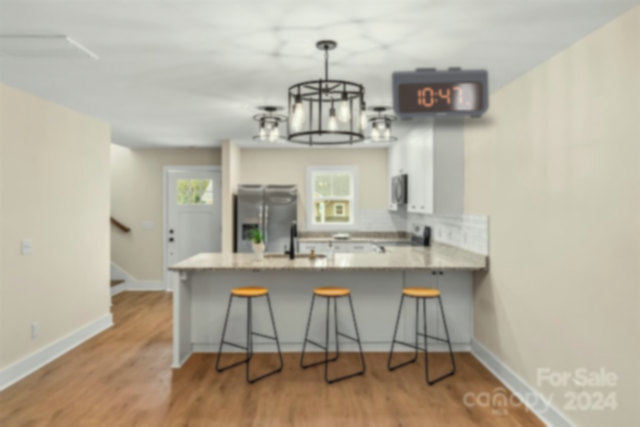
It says 10.47
